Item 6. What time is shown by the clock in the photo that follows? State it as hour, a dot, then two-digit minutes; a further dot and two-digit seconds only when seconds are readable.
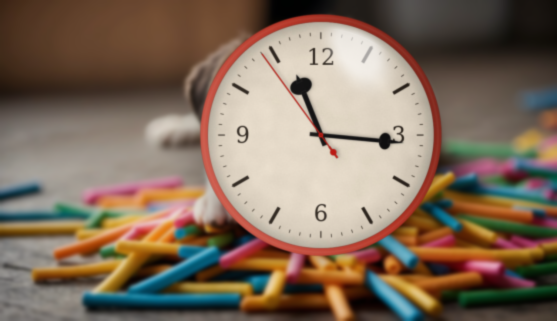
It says 11.15.54
